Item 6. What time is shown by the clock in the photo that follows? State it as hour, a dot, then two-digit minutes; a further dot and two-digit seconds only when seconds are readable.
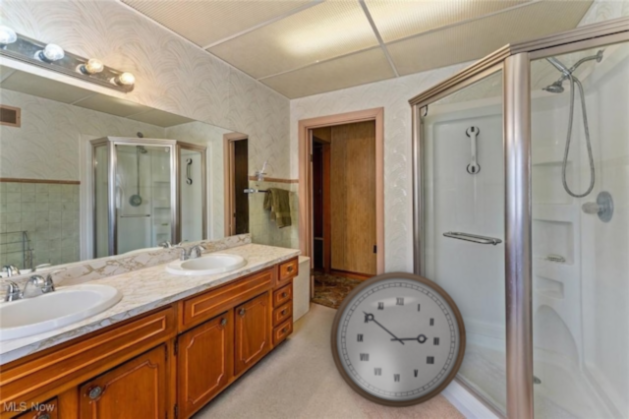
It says 2.51
